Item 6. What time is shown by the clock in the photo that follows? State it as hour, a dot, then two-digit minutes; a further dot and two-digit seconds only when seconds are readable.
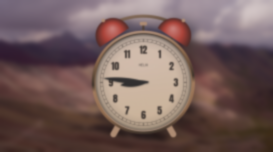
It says 8.46
